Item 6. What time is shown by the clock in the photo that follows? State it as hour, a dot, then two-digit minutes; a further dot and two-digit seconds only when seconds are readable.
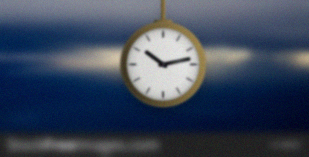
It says 10.13
